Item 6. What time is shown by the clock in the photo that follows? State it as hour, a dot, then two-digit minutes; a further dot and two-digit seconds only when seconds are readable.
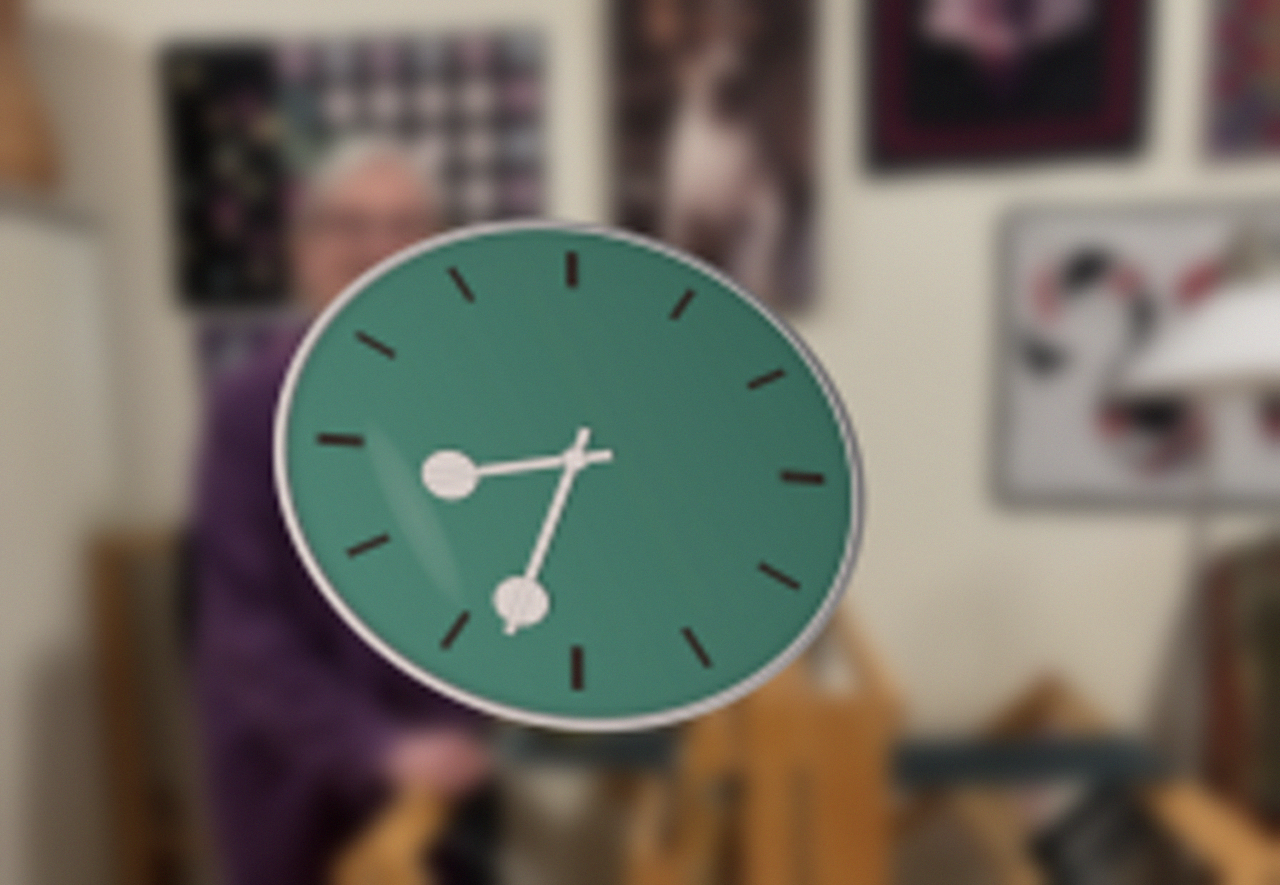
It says 8.33
